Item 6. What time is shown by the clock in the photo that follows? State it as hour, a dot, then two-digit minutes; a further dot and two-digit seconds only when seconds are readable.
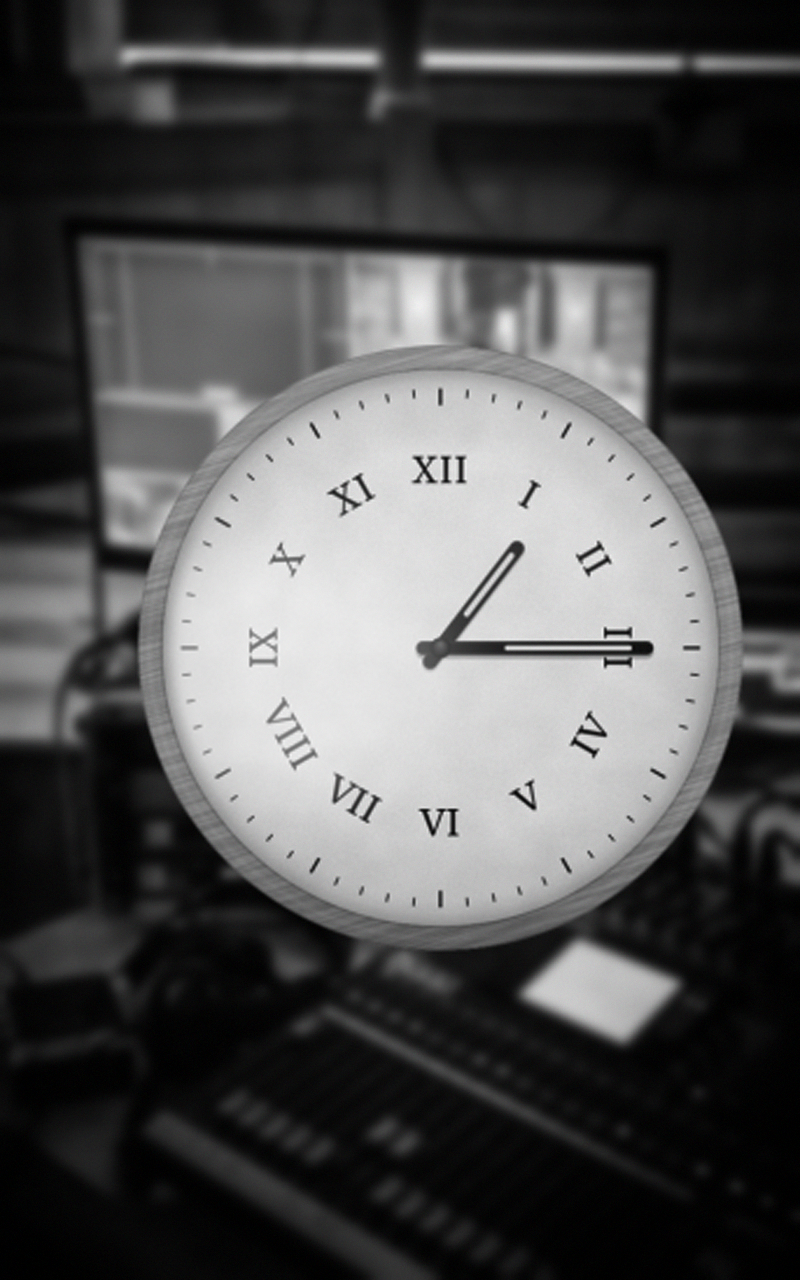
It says 1.15
